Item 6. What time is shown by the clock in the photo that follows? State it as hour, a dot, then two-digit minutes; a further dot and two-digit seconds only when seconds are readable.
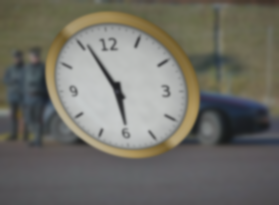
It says 5.56
